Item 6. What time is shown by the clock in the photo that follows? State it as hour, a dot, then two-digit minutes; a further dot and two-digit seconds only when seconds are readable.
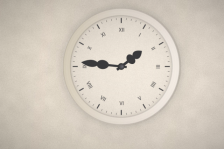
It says 1.46
